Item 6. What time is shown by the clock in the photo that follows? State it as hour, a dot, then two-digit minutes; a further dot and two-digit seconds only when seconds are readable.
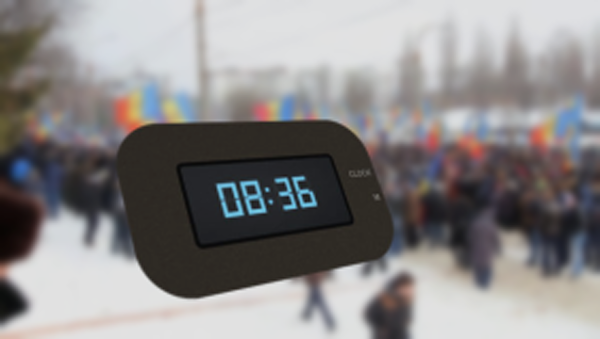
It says 8.36
